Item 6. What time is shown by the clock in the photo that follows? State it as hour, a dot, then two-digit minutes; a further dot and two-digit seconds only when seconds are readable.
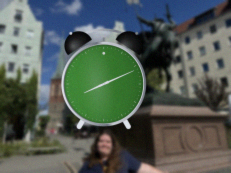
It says 8.11
